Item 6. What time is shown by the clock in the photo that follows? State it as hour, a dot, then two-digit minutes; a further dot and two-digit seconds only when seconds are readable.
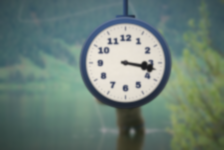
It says 3.17
